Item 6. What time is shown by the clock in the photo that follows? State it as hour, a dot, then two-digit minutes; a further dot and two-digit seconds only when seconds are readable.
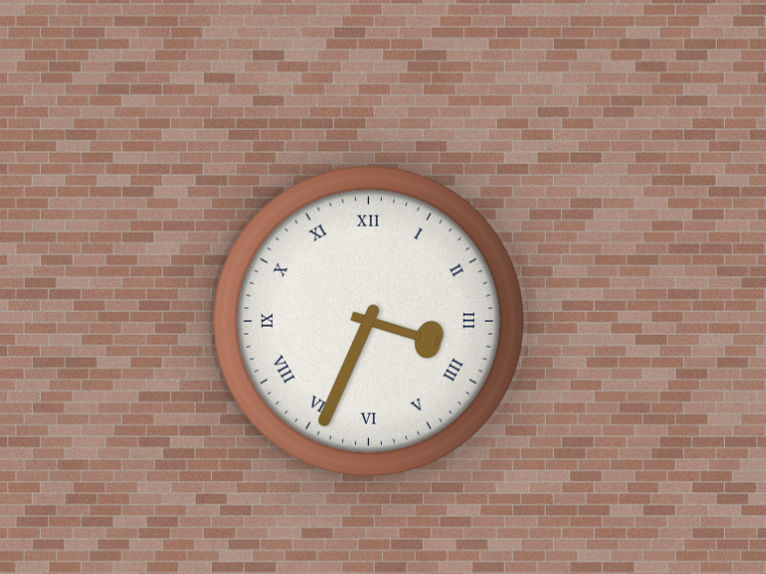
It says 3.34
